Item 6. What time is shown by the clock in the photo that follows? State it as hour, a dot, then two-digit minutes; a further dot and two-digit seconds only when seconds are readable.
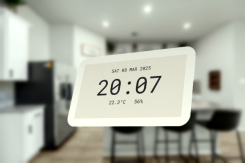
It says 20.07
